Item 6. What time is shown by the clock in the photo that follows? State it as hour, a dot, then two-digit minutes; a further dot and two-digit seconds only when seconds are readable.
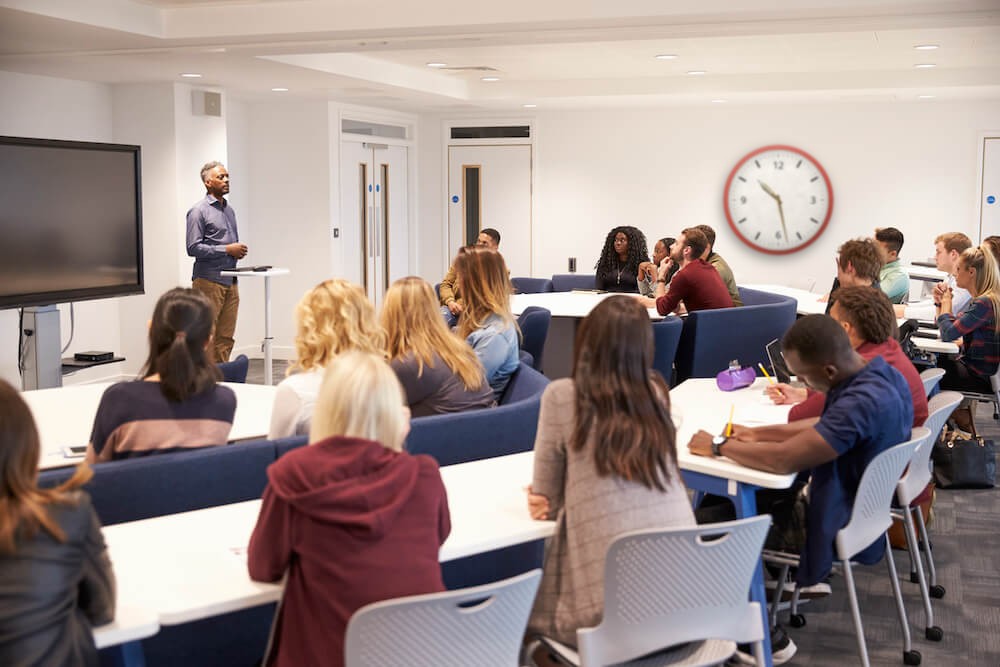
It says 10.28
